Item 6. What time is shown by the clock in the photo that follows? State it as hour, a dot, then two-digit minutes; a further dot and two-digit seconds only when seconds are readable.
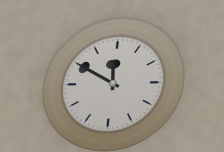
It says 11.50
